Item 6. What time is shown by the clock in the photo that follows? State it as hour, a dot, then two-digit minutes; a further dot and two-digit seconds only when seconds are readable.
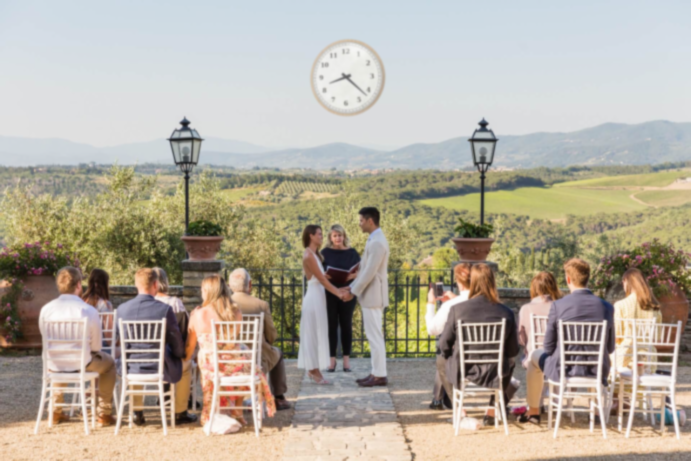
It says 8.22
